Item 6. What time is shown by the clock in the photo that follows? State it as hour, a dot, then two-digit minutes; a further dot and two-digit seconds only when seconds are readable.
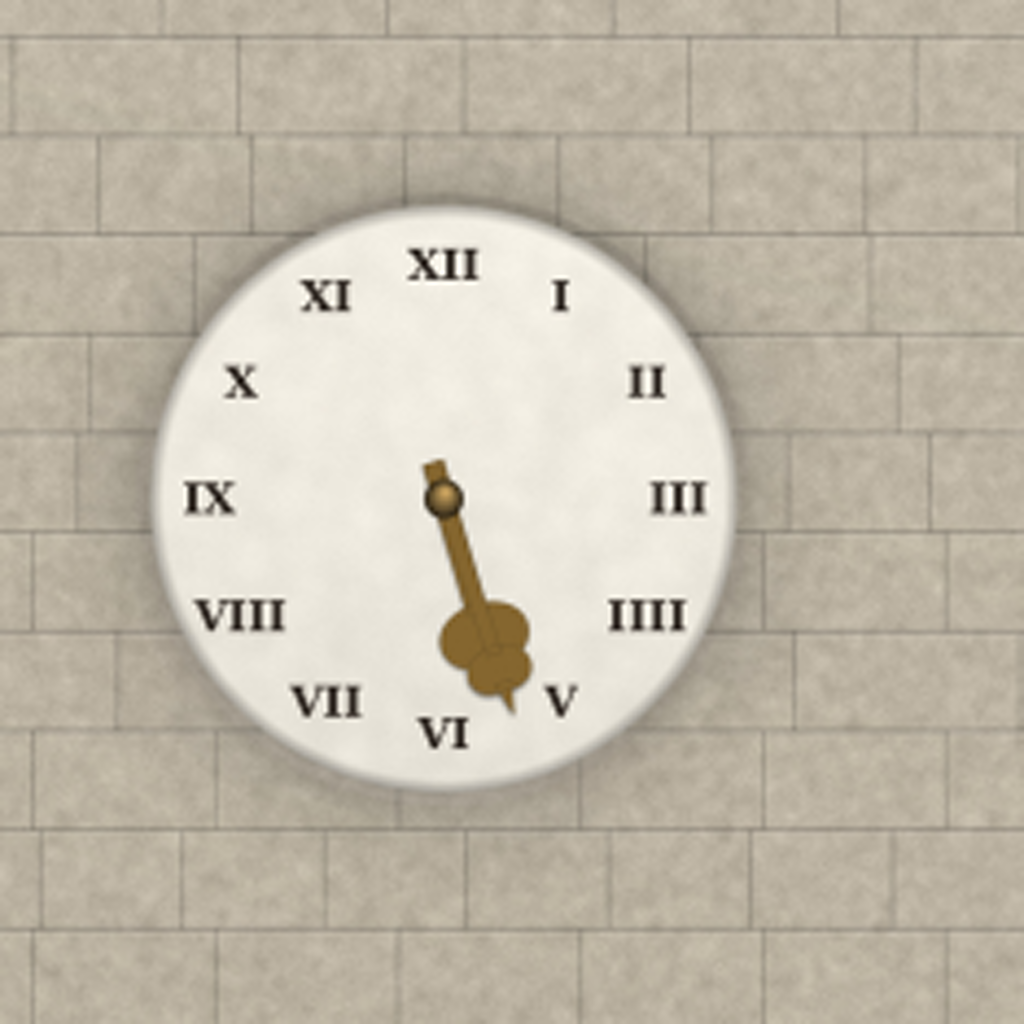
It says 5.27
